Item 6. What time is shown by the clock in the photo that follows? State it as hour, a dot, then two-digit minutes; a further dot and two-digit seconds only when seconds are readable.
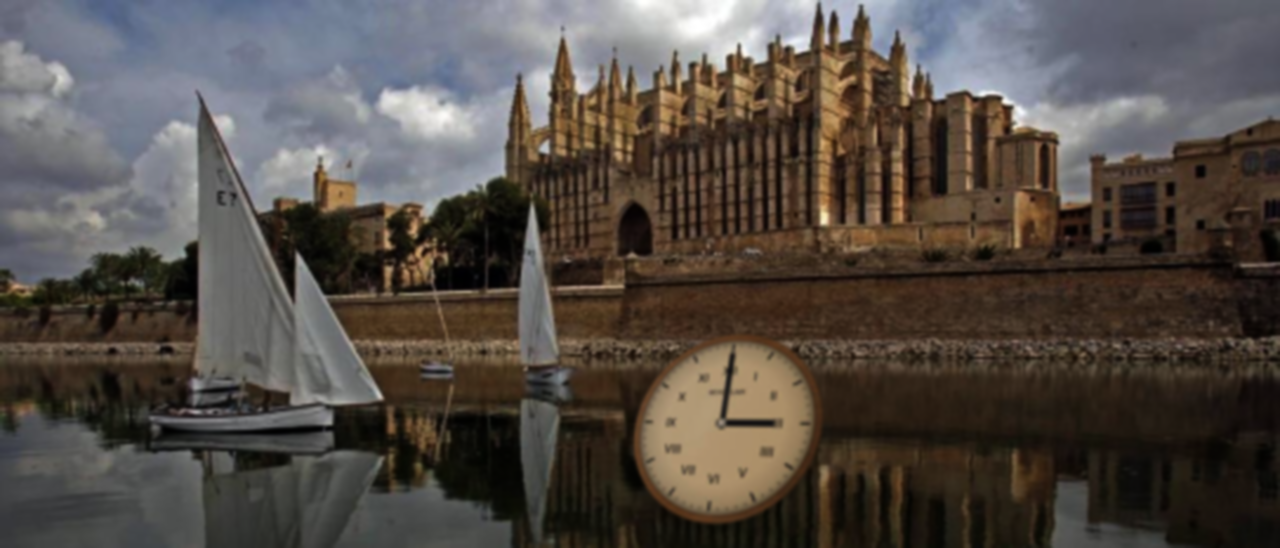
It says 3.00
